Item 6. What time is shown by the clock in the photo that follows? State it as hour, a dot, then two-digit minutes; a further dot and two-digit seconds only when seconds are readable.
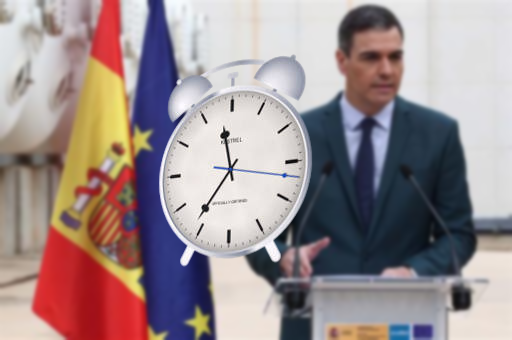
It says 11.36.17
